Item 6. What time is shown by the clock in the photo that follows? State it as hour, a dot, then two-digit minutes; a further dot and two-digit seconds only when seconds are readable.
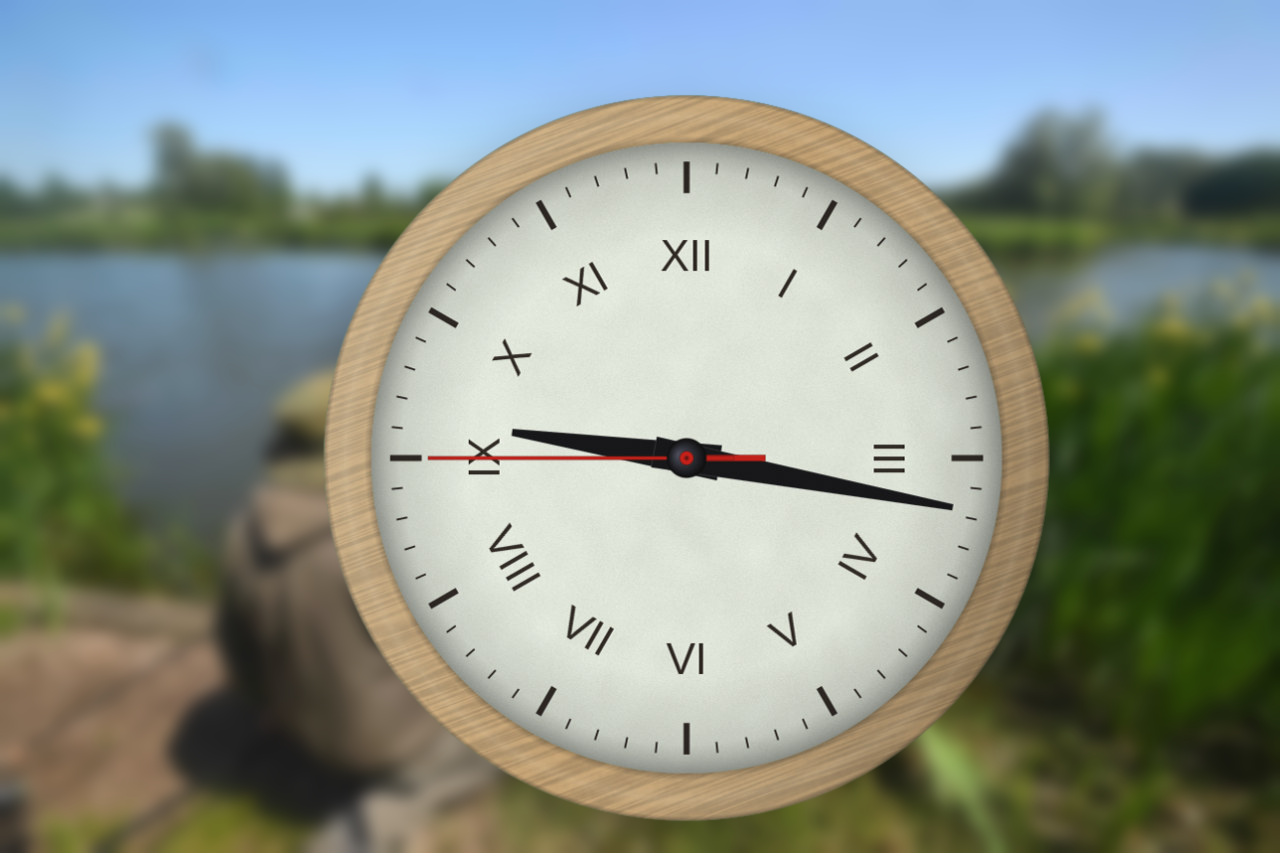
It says 9.16.45
